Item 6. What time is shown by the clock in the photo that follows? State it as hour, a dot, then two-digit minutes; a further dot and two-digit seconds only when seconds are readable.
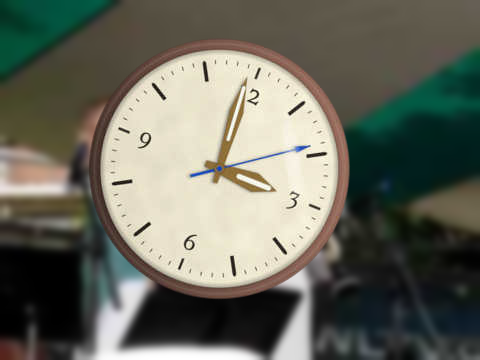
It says 2.59.09
